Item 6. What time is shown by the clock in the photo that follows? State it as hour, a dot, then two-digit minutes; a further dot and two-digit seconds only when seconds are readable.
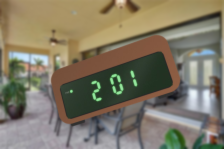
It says 2.01
